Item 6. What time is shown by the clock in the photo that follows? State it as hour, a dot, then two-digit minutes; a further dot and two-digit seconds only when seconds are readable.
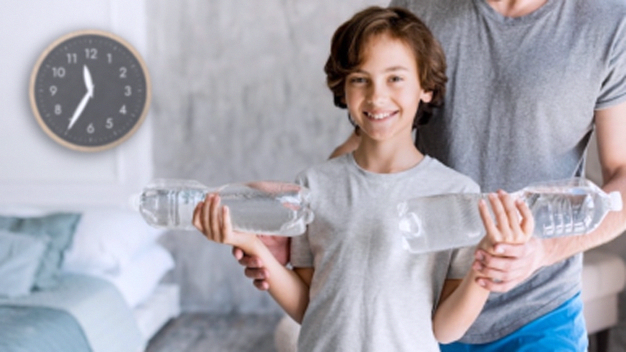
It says 11.35
